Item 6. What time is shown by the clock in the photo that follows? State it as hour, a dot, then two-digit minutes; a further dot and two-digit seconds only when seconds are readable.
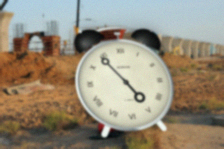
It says 4.54
